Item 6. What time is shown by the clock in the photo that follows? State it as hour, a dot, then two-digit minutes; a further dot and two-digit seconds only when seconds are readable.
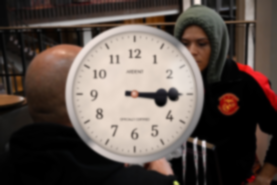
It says 3.15
